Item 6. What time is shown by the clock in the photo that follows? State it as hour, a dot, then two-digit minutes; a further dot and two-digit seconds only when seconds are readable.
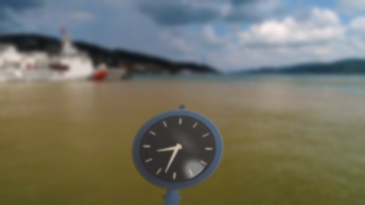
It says 8.33
